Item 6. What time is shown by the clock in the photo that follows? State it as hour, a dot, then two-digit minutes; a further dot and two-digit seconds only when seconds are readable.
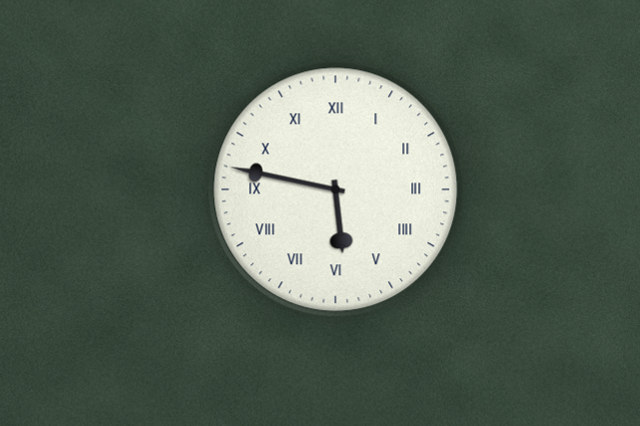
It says 5.47
